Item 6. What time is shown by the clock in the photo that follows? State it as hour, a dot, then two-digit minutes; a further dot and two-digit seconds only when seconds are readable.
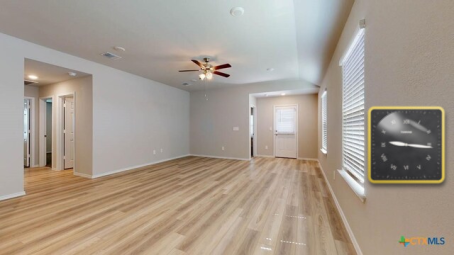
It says 9.16
